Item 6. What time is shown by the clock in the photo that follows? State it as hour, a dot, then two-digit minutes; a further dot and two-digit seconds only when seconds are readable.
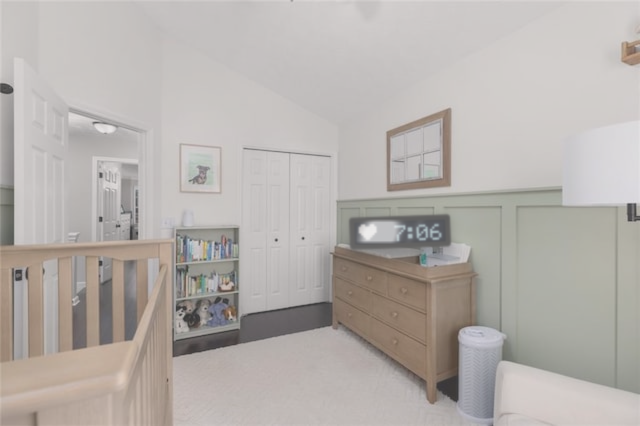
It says 7.06
